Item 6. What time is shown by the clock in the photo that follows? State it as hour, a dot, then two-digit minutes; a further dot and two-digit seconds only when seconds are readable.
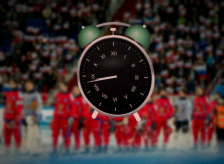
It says 8.43
